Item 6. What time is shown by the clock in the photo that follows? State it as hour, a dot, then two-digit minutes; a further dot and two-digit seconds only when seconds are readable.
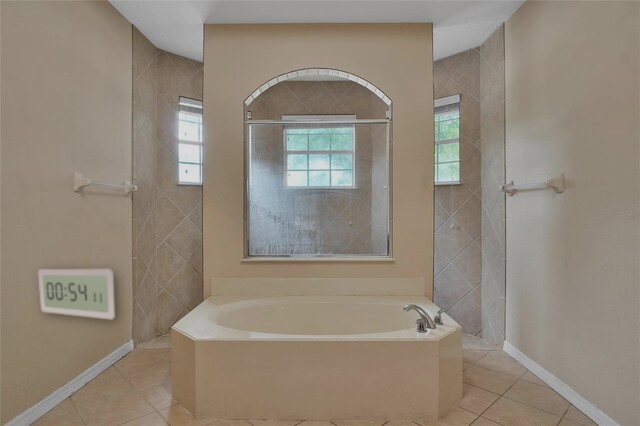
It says 0.54.11
